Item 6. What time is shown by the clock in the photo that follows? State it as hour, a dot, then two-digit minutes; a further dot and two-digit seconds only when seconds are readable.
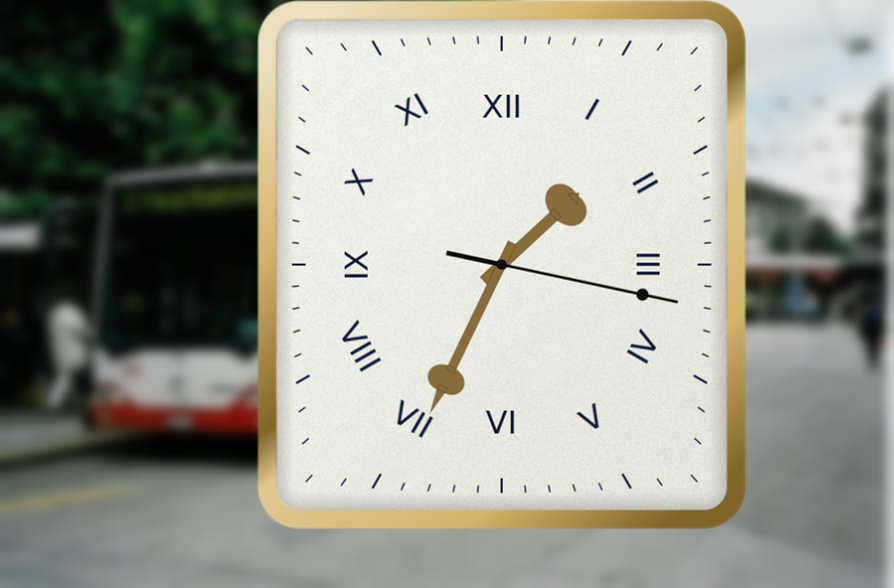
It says 1.34.17
